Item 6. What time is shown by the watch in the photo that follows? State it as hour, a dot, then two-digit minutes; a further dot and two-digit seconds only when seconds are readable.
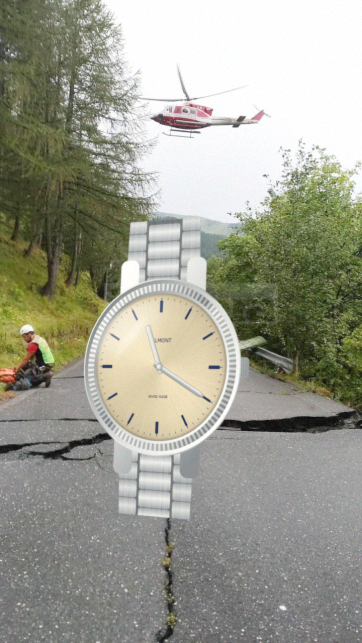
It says 11.20
